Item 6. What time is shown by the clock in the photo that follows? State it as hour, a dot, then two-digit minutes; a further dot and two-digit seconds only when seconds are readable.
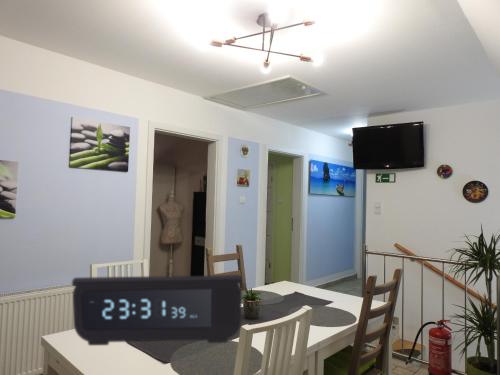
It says 23.31.39
